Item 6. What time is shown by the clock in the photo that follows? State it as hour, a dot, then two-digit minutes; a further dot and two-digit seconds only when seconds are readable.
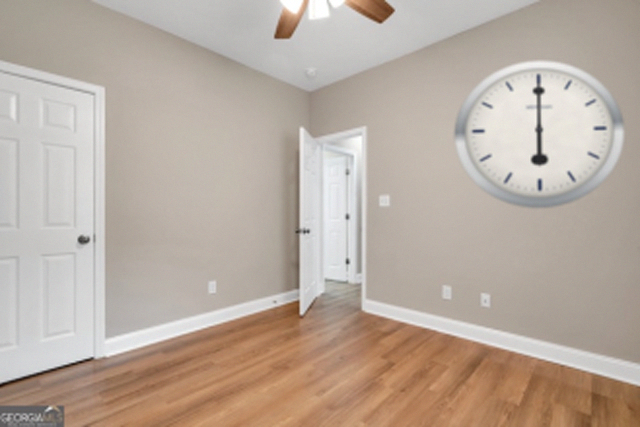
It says 6.00
